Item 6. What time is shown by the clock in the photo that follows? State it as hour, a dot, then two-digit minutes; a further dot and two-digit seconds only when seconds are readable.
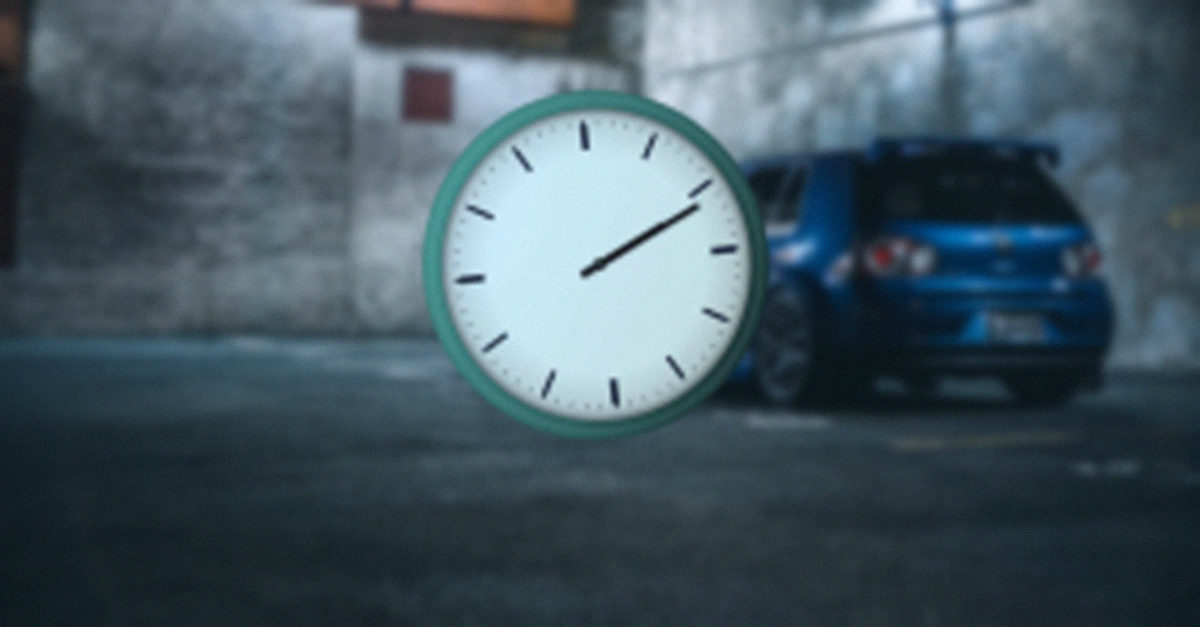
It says 2.11
